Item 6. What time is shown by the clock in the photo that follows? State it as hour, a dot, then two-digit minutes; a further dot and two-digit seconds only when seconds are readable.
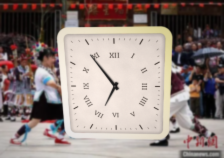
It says 6.54
